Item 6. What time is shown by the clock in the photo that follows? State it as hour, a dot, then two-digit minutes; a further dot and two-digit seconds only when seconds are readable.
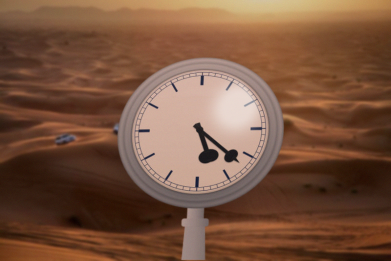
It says 5.22
